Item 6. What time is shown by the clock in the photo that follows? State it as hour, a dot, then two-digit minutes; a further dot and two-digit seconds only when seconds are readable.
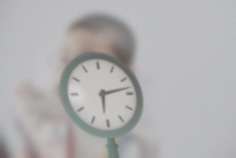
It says 6.13
